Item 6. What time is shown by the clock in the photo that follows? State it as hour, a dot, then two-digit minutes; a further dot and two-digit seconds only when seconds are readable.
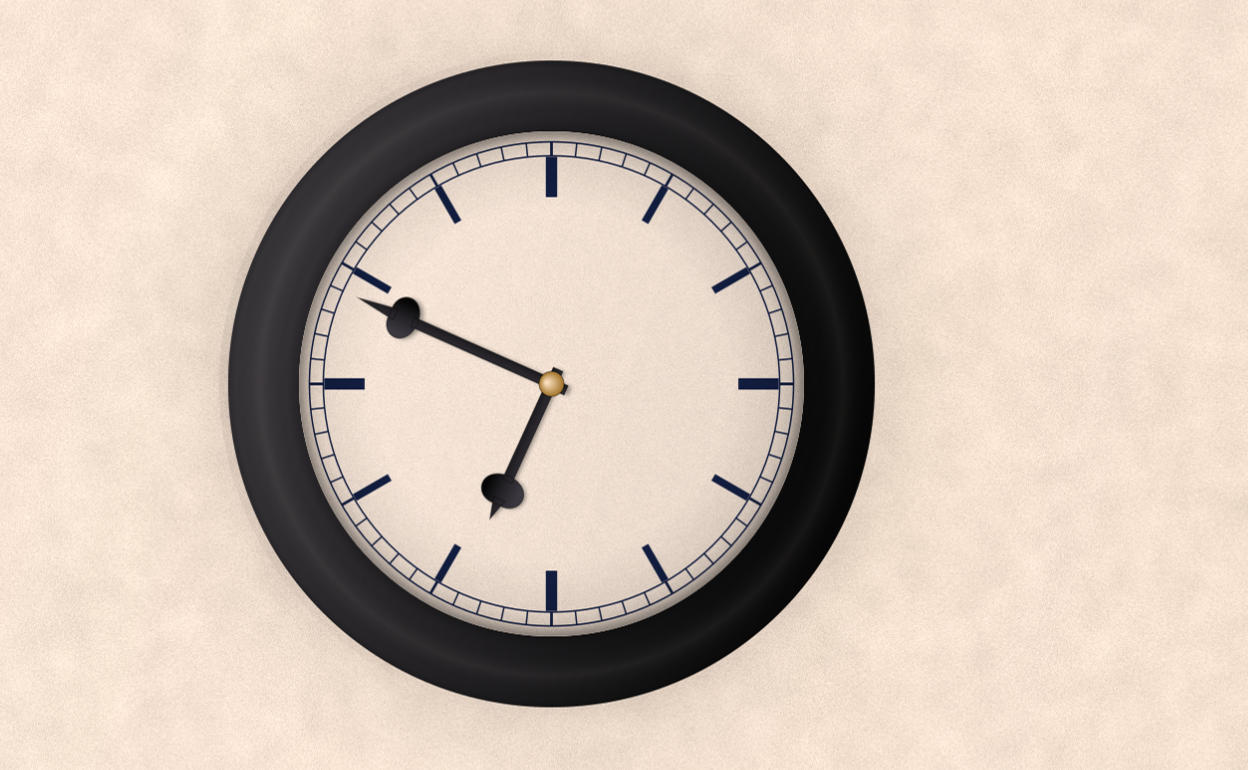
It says 6.49
